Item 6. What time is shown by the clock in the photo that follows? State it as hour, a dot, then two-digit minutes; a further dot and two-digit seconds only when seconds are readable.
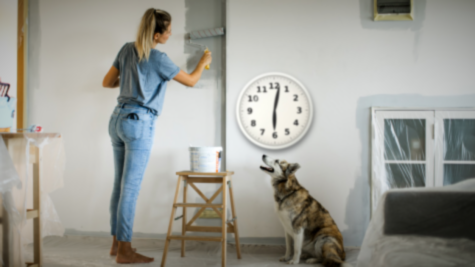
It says 6.02
